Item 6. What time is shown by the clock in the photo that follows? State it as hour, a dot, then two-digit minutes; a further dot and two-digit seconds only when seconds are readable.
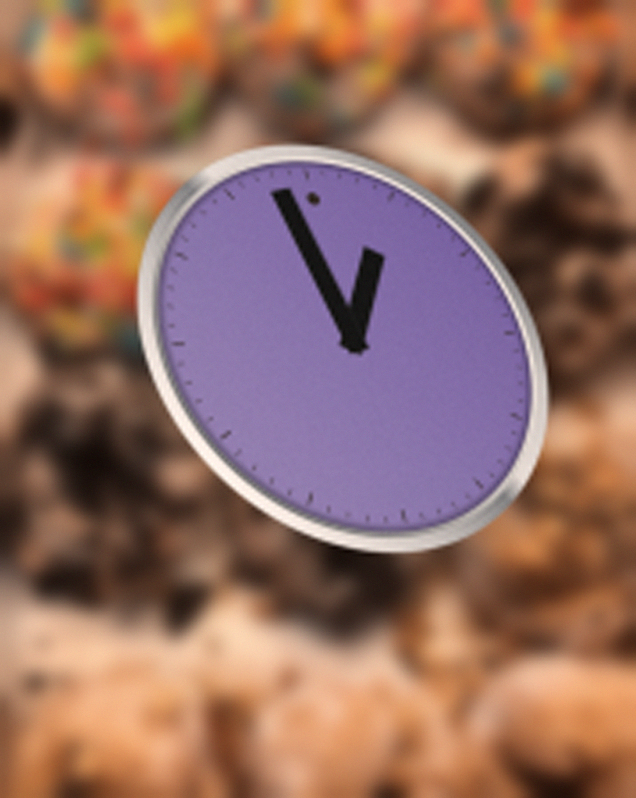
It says 12.58
